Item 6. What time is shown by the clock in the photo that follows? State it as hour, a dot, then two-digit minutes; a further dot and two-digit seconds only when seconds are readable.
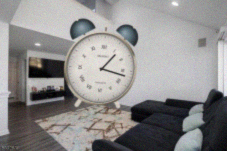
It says 1.17
